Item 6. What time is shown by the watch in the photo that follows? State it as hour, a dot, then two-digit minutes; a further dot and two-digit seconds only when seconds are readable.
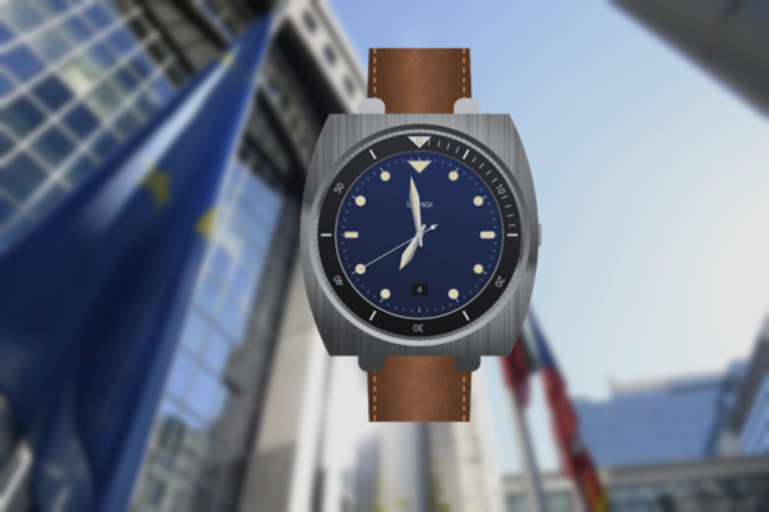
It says 6.58.40
